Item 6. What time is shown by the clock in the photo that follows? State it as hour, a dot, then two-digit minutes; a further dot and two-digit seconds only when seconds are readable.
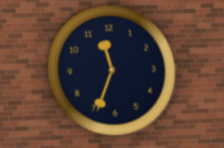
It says 11.34
